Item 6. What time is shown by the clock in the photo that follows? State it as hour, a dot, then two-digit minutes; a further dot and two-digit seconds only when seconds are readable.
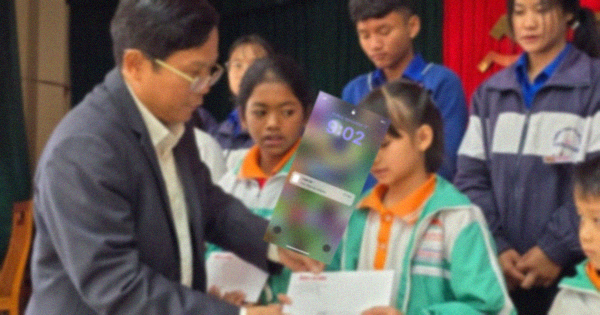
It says 9.02
